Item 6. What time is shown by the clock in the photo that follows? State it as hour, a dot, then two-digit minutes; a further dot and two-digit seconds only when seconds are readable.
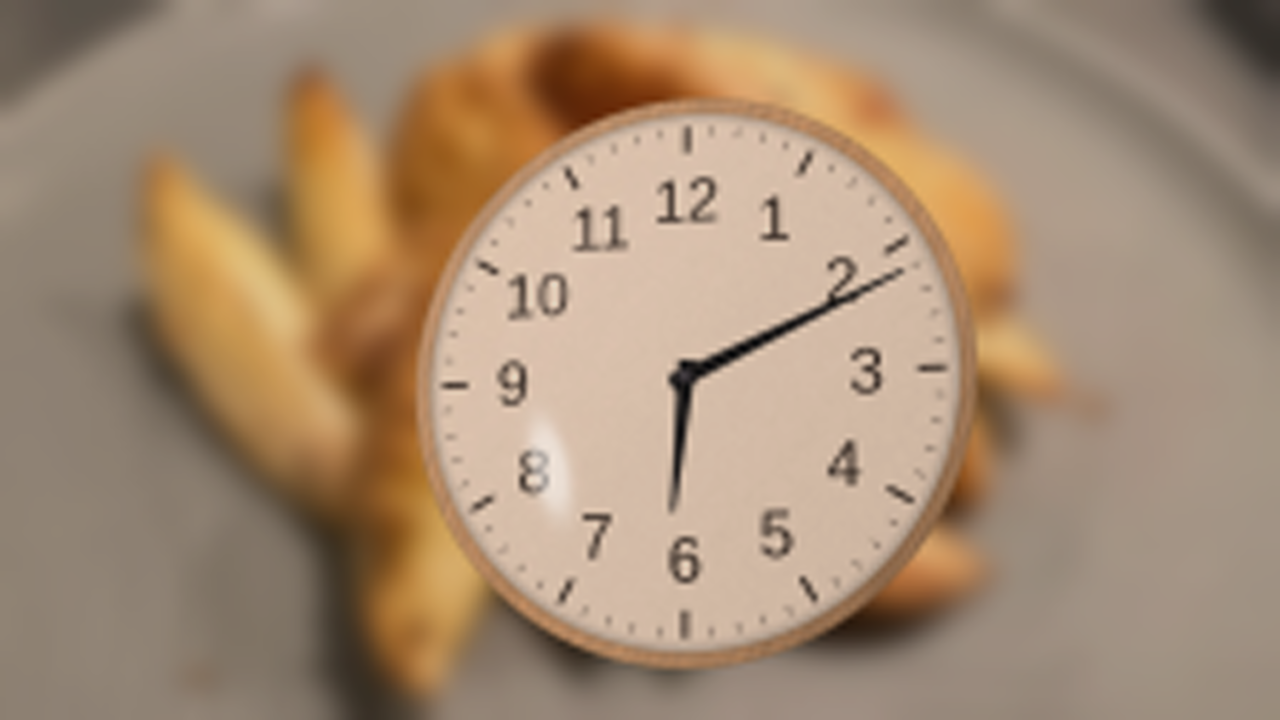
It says 6.11
